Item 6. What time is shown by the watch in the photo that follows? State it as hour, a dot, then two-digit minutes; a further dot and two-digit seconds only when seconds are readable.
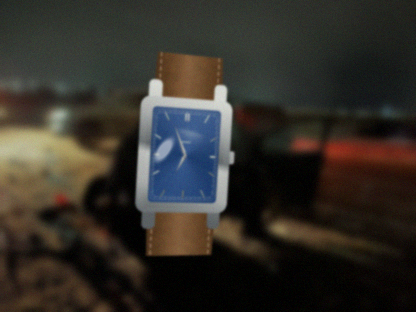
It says 6.56
